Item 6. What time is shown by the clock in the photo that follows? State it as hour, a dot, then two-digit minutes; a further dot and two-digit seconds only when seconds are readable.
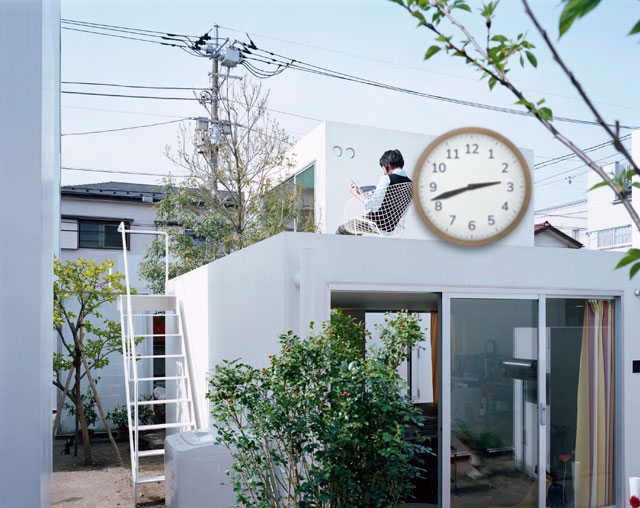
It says 2.42
